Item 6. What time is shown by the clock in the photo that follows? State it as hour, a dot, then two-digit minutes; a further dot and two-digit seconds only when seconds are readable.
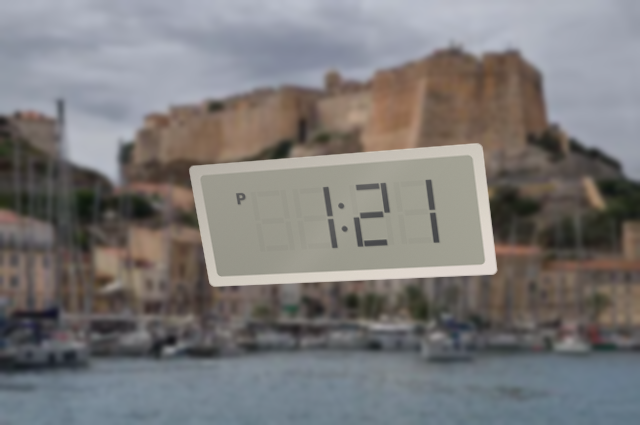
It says 1.21
